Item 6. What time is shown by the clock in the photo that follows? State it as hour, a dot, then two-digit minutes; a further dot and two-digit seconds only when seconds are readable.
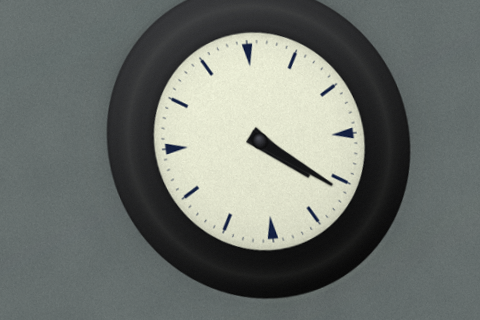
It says 4.21
